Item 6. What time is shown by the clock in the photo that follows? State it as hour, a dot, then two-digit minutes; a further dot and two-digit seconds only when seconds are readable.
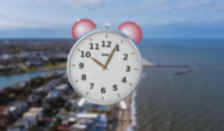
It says 10.04
